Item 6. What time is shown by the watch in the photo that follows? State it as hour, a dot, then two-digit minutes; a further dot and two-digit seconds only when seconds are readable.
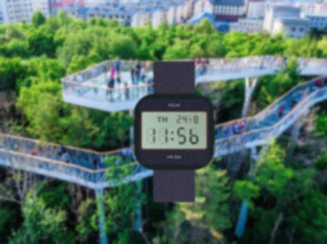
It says 11.56
